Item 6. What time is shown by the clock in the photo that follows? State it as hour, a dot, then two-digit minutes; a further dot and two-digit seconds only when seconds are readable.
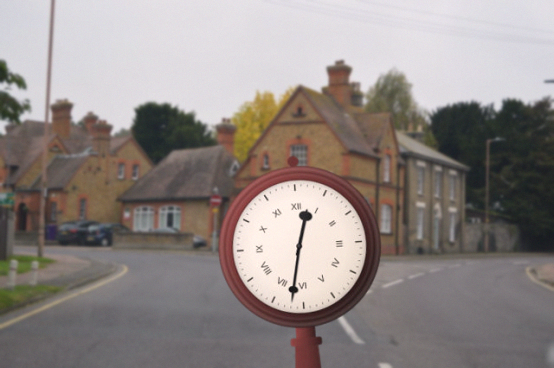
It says 12.32
